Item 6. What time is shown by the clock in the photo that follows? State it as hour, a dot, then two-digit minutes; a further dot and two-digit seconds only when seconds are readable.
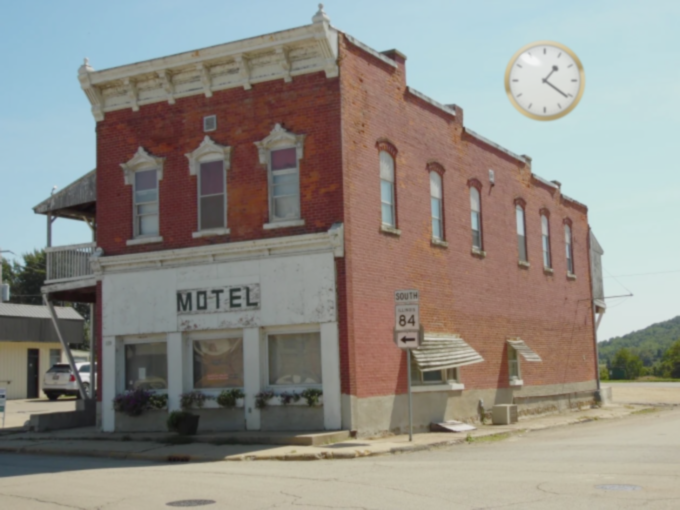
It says 1.21
